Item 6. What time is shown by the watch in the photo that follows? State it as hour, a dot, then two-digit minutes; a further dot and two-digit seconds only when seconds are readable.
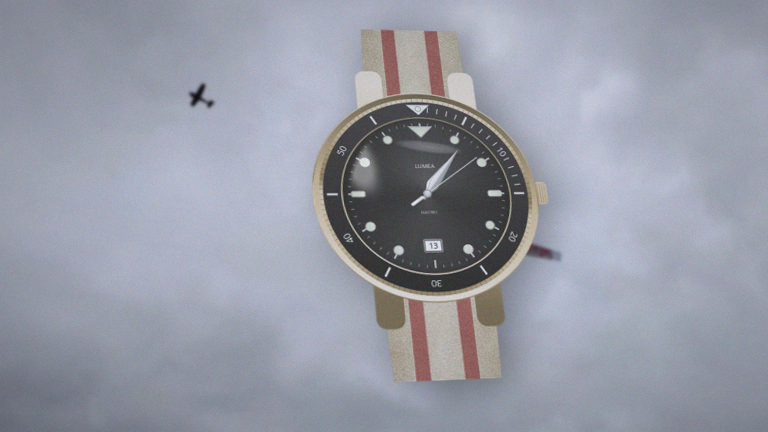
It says 1.06.09
